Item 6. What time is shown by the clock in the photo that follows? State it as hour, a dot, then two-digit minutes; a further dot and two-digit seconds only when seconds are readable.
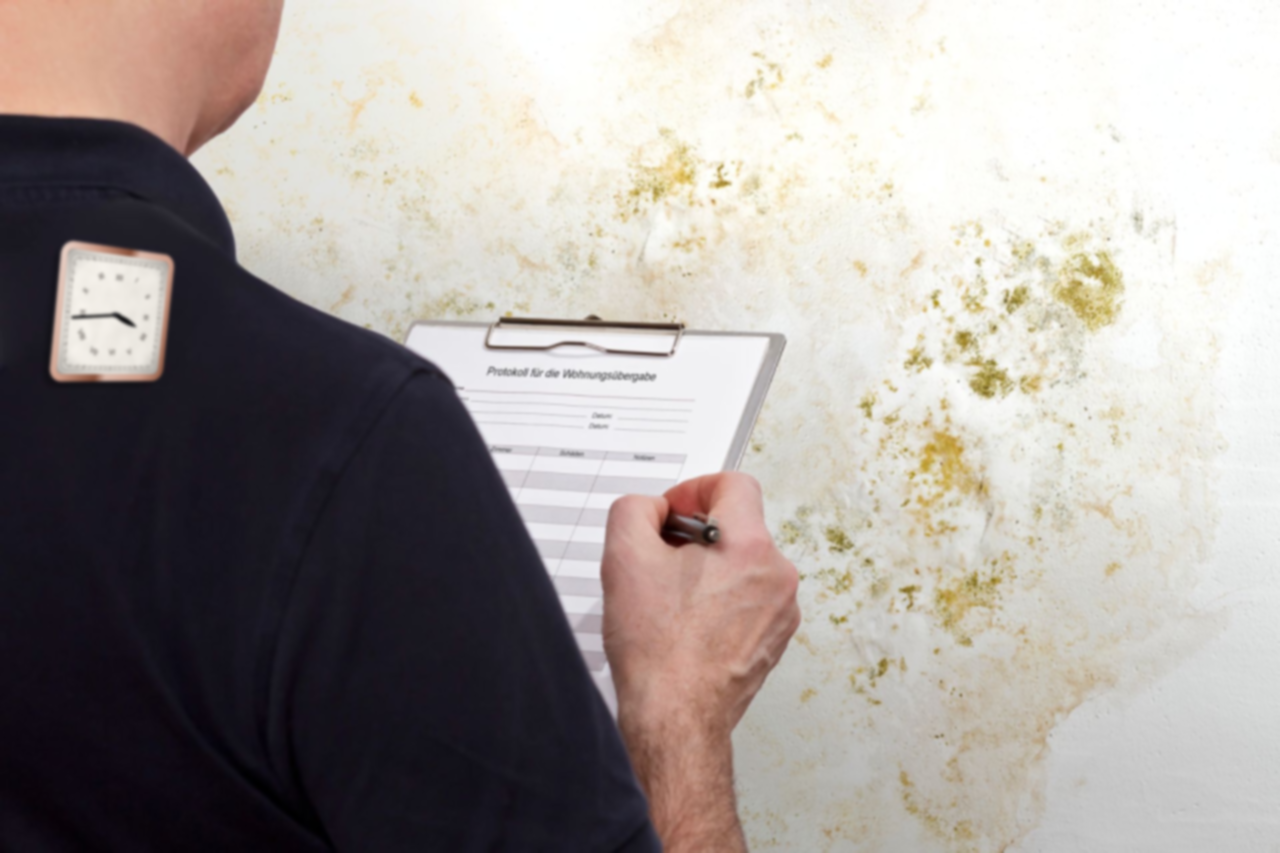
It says 3.44
